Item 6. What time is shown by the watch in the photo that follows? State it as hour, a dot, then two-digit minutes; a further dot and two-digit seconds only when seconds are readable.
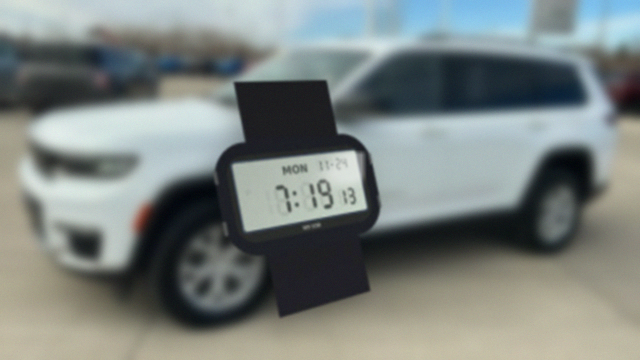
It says 7.19.13
